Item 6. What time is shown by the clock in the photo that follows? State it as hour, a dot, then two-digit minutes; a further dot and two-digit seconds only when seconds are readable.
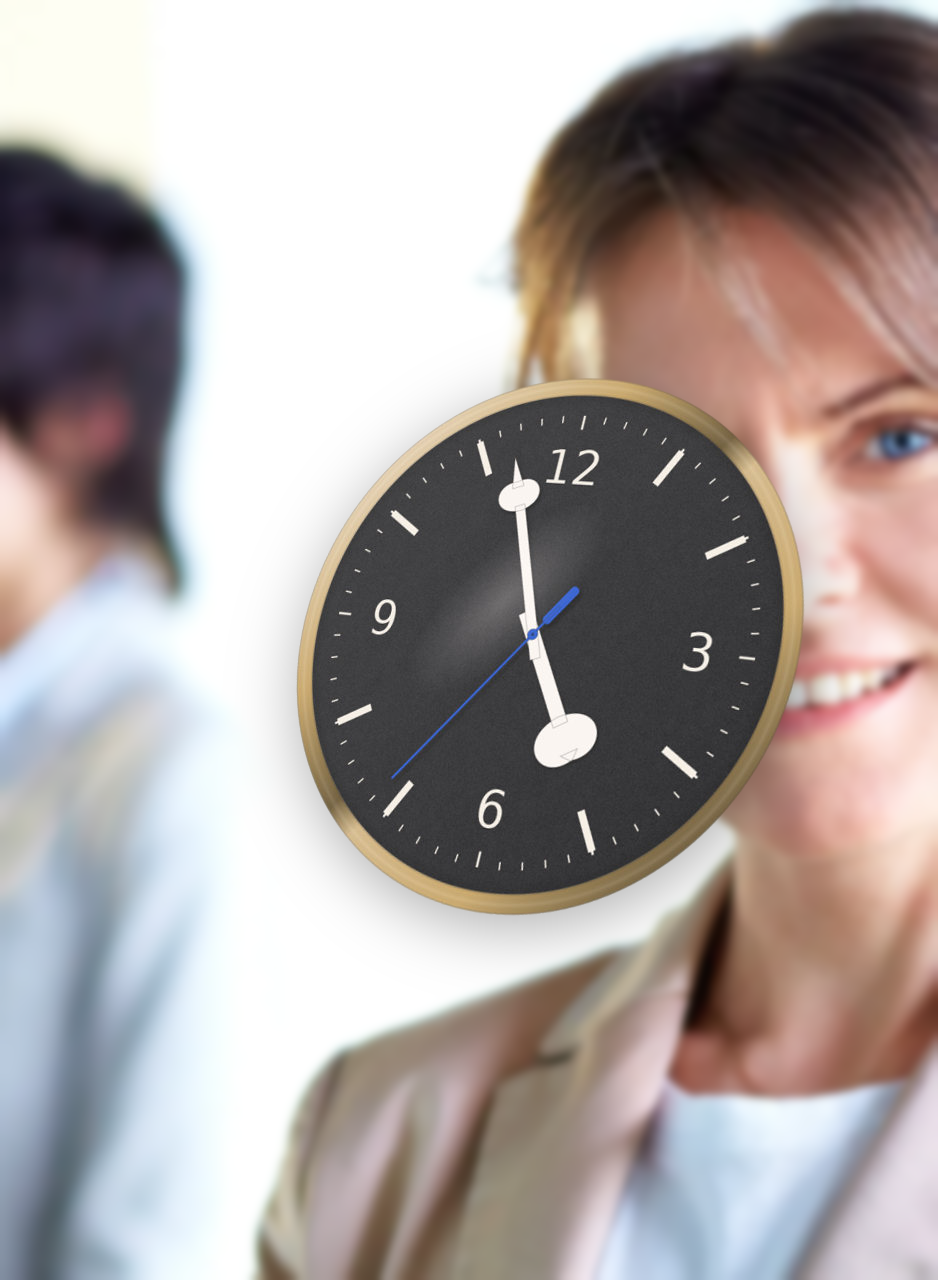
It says 4.56.36
